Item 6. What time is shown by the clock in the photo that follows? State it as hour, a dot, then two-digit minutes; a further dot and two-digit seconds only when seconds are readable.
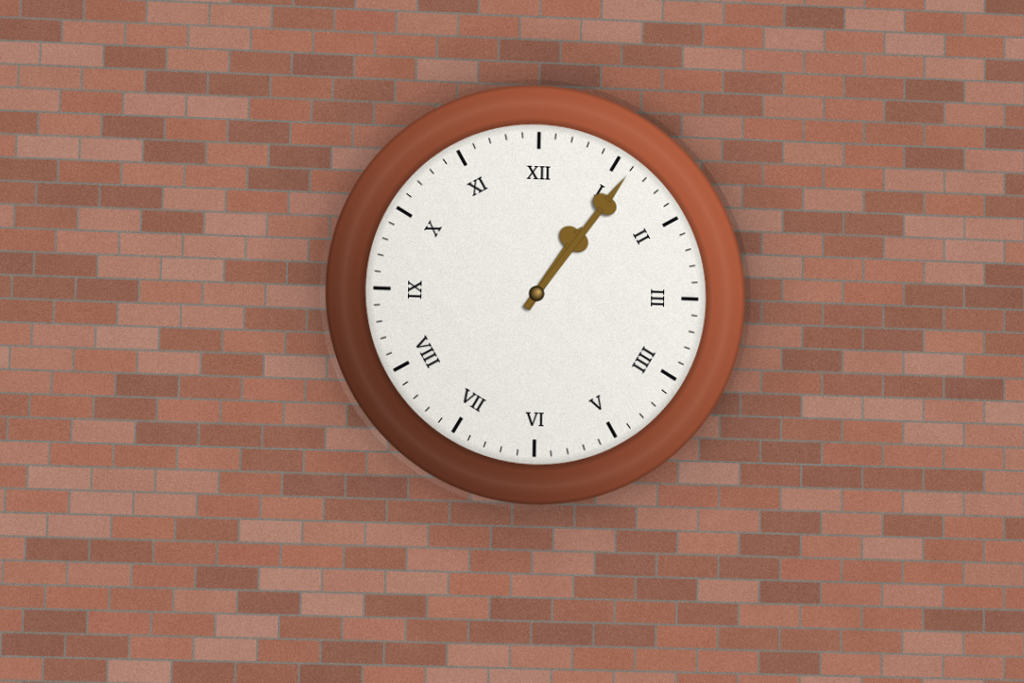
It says 1.06
